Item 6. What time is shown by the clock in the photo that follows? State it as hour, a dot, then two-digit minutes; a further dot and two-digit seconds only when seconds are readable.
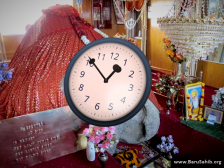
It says 12.51
